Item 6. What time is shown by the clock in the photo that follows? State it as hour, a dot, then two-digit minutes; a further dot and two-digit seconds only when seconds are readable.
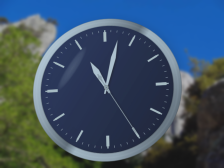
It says 11.02.25
